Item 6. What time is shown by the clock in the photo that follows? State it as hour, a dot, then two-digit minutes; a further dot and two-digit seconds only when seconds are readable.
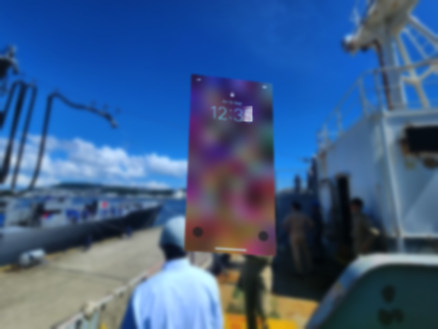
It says 12.35
